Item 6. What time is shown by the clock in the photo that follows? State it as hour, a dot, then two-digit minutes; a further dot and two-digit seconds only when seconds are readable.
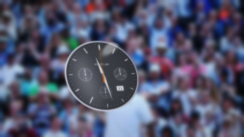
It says 11.28
